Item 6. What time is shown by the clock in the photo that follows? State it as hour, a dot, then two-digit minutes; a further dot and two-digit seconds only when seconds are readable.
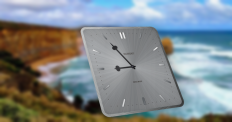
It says 8.55
